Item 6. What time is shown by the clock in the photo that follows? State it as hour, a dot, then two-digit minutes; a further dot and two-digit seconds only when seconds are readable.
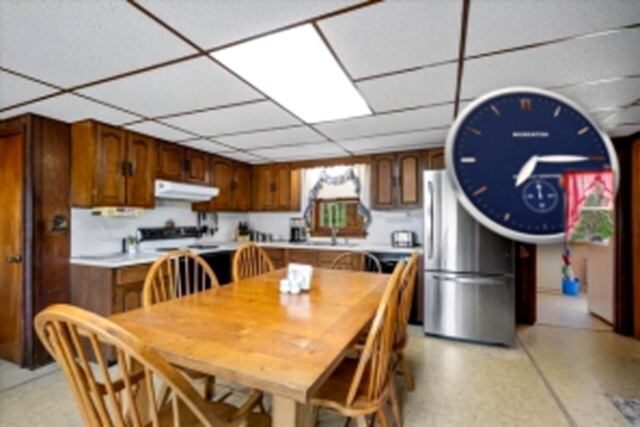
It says 7.15
